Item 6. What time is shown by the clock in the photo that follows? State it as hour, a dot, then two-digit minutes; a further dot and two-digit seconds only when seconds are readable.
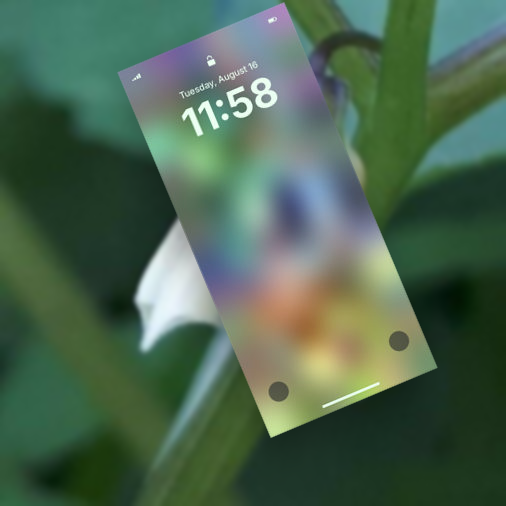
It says 11.58
